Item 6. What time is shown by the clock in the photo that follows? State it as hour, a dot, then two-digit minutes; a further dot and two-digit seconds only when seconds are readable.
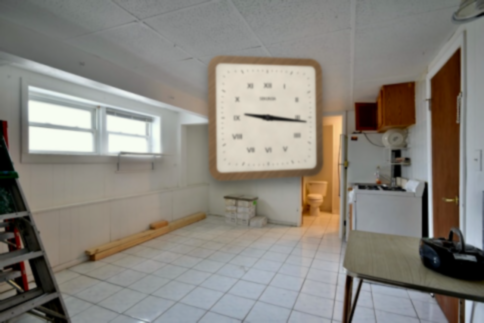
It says 9.16
